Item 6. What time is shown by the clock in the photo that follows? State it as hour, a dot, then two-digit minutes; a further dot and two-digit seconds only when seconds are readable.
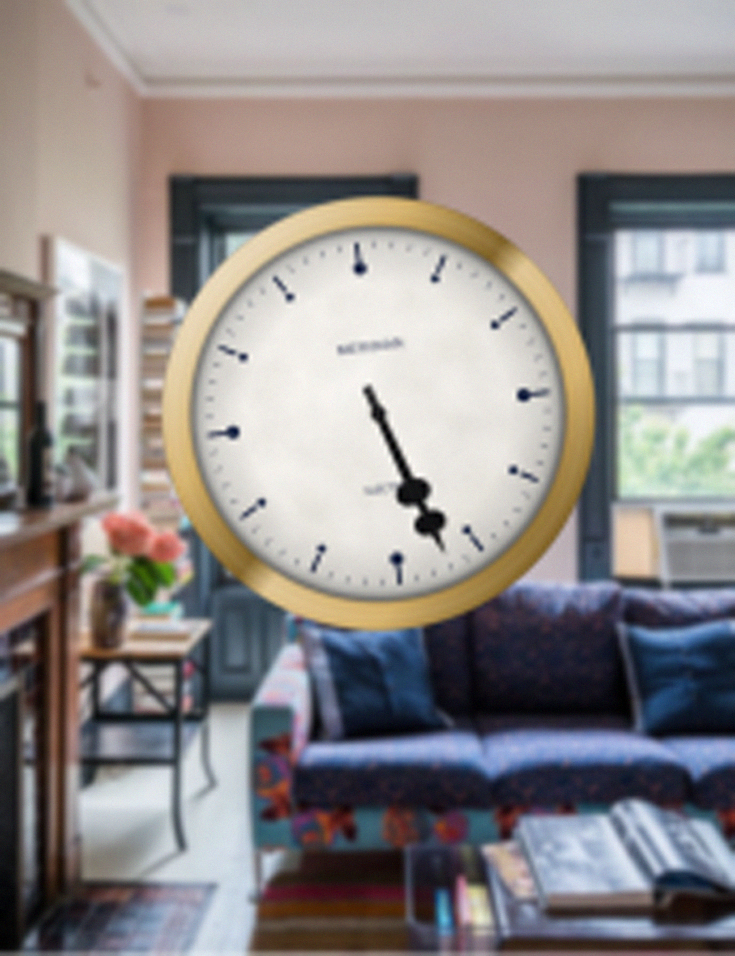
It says 5.27
